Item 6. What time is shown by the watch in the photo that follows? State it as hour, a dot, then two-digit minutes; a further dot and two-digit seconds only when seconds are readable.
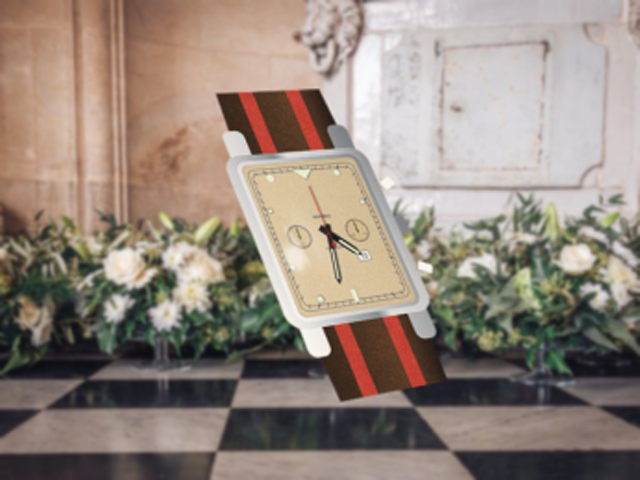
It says 4.32
